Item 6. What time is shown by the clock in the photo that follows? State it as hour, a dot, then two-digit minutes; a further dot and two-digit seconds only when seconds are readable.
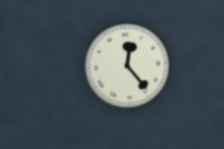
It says 12.24
